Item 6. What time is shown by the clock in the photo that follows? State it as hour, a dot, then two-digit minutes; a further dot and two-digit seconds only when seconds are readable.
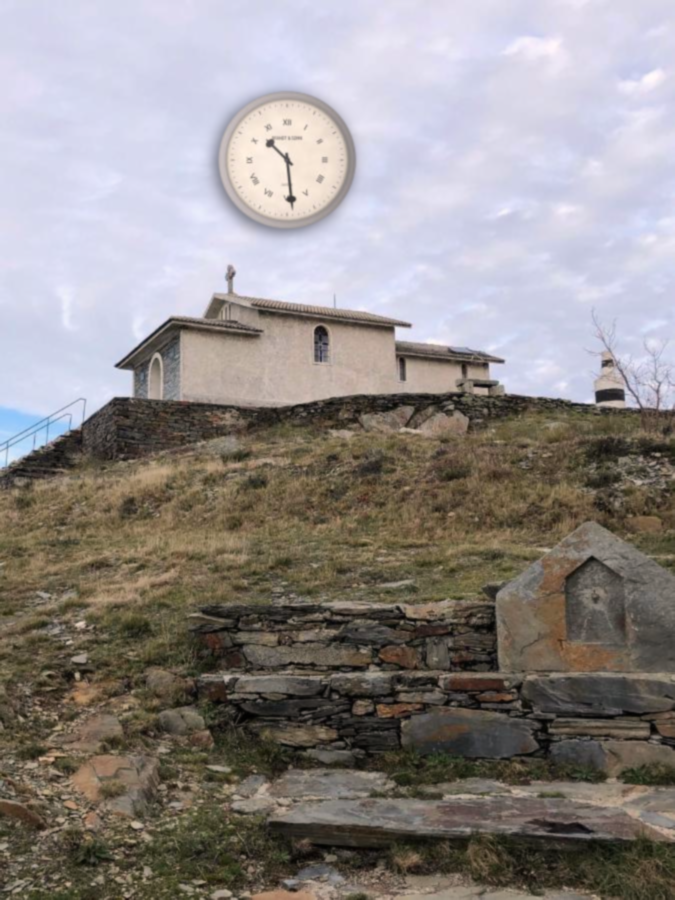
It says 10.29
